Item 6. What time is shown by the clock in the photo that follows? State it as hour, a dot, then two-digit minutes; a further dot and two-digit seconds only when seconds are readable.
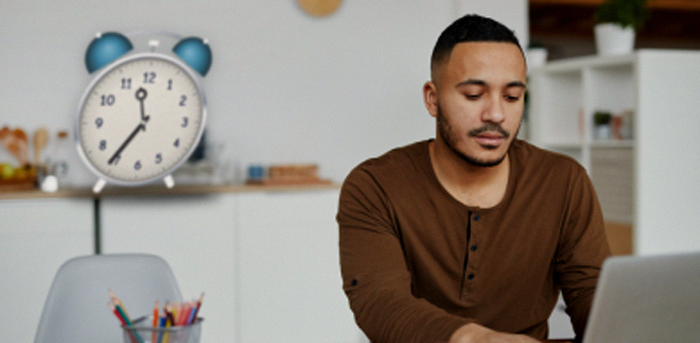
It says 11.36
